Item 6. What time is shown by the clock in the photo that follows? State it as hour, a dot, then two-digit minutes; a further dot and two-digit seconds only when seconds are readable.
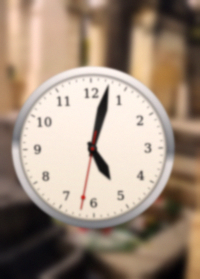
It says 5.02.32
